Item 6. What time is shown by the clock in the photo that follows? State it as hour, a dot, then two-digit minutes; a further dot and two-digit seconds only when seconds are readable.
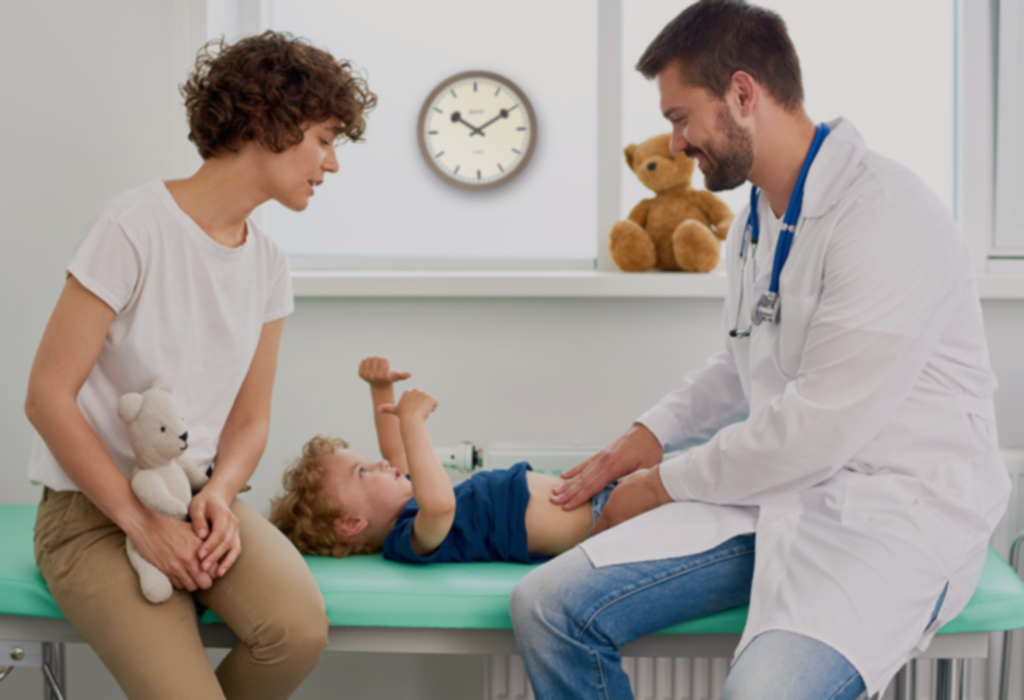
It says 10.10
